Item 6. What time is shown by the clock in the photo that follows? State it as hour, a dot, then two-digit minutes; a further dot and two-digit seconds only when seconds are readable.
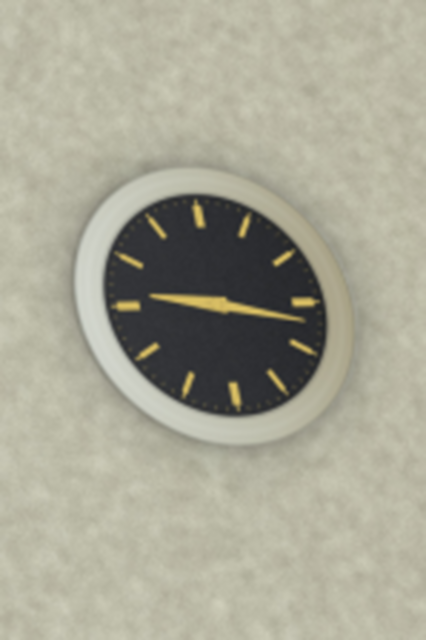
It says 9.17
